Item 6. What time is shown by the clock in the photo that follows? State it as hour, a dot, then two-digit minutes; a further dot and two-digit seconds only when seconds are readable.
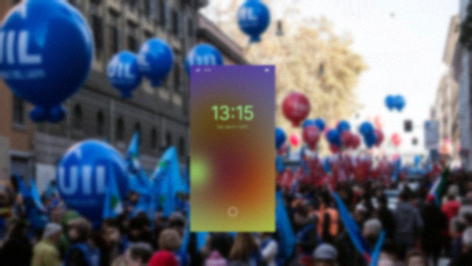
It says 13.15
